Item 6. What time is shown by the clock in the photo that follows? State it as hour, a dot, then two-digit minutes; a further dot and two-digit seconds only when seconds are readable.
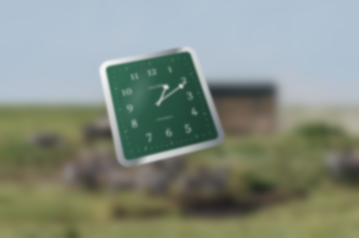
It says 1.11
